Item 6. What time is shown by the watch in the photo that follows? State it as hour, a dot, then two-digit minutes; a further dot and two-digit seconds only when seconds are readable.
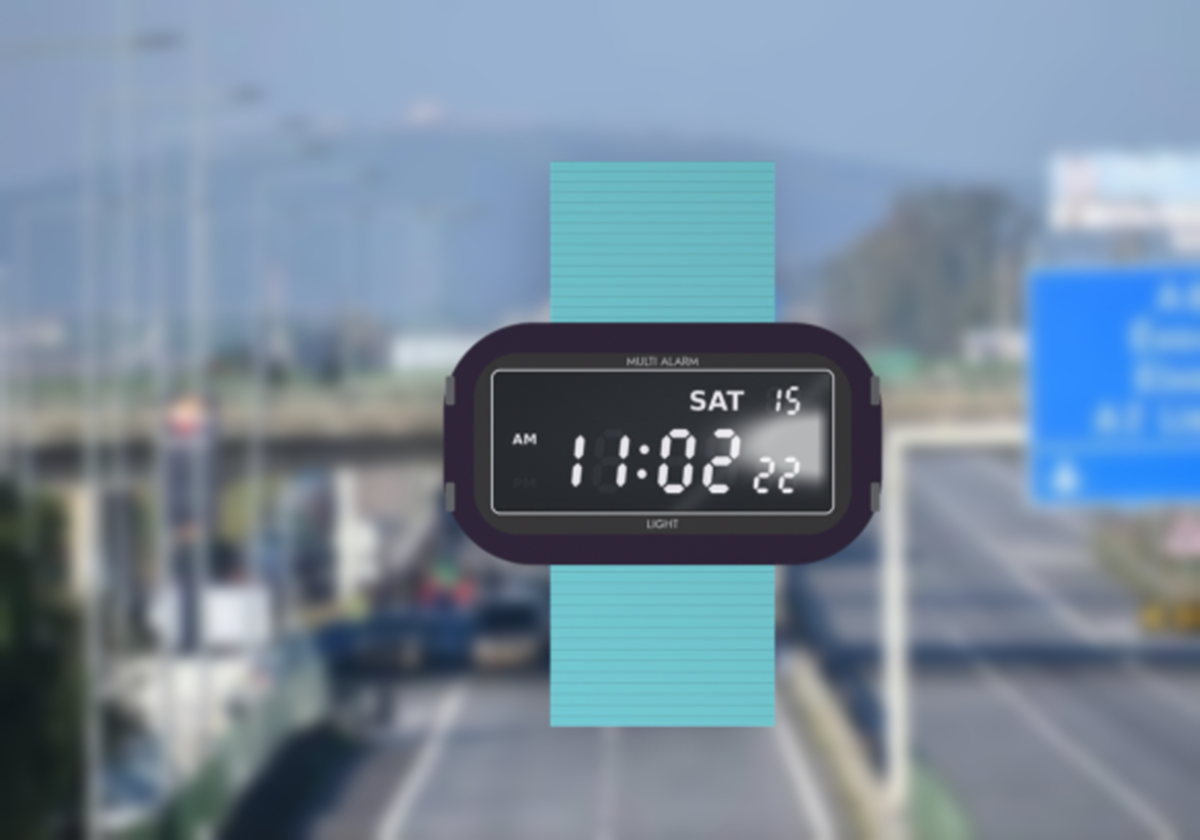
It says 11.02.22
